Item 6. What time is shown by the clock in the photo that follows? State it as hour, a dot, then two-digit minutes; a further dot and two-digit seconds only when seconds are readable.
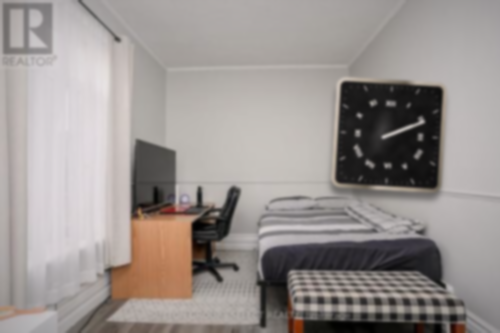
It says 2.11
